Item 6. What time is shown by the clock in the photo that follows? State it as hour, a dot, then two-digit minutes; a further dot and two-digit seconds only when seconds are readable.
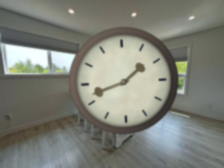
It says 1.42
